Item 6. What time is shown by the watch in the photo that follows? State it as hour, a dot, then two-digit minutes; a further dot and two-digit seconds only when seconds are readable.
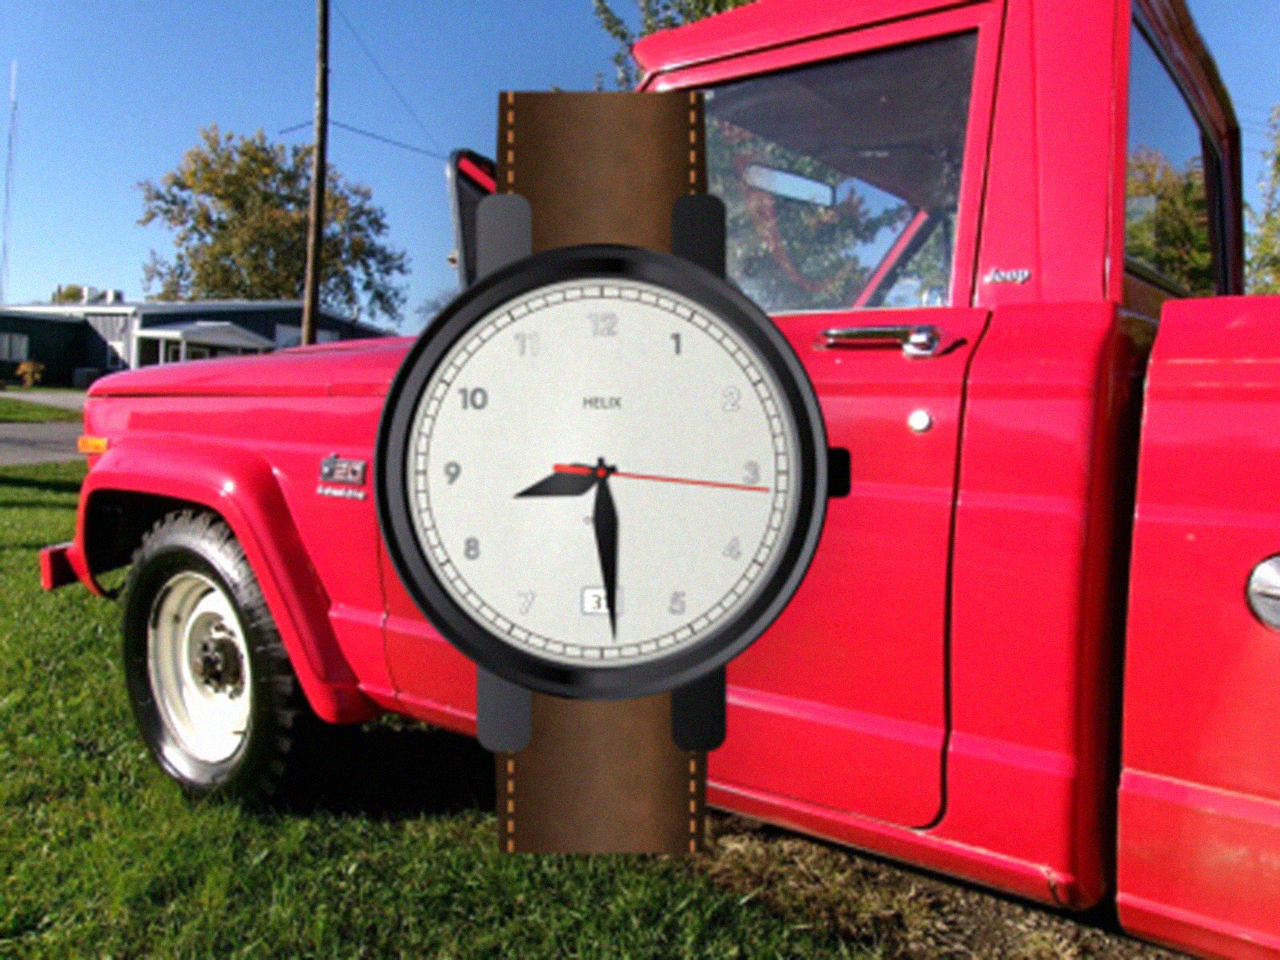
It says 8.29.16
